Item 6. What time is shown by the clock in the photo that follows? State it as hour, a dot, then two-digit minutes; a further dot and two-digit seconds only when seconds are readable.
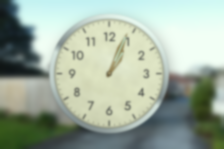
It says 1.04
